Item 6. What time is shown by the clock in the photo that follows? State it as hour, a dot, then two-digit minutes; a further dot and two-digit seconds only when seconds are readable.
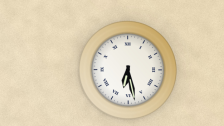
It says 6.28
